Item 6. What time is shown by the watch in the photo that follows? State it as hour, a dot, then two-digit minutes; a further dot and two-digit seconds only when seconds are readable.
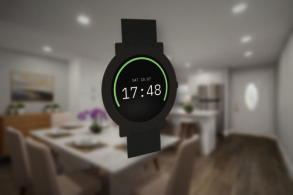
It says 17.48
